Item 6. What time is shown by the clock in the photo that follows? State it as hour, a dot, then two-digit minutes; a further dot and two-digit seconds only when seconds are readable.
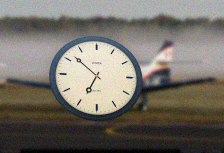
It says 6.52
